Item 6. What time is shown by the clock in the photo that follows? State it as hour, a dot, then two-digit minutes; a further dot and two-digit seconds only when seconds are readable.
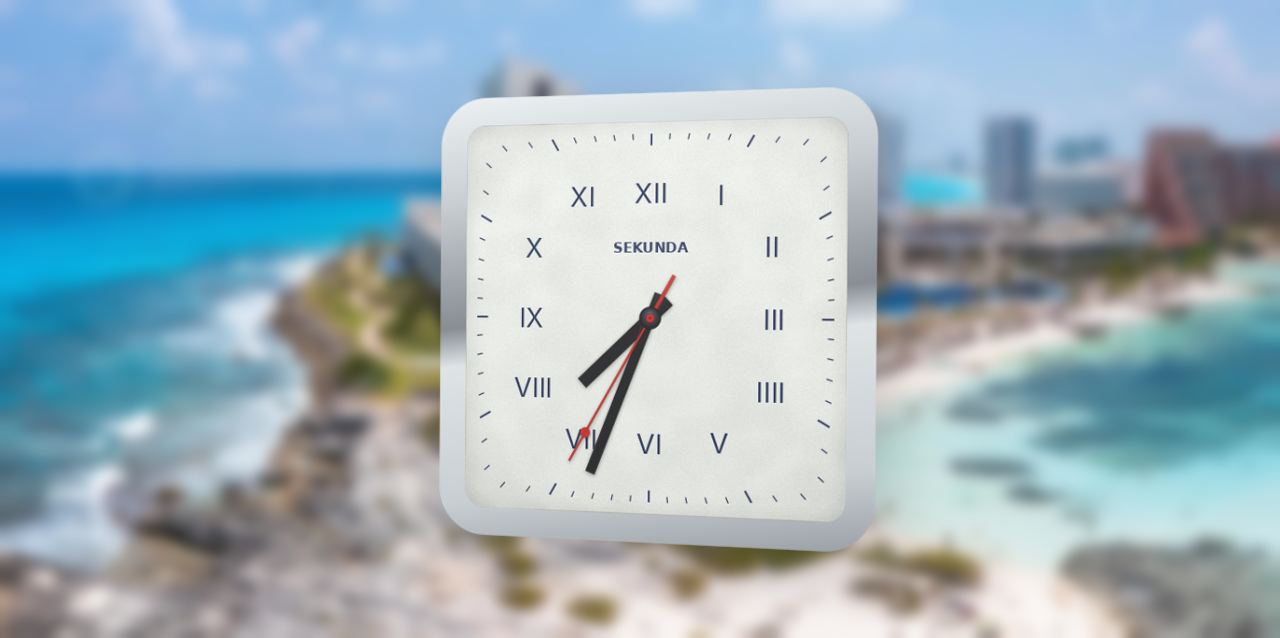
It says 7.33.35
